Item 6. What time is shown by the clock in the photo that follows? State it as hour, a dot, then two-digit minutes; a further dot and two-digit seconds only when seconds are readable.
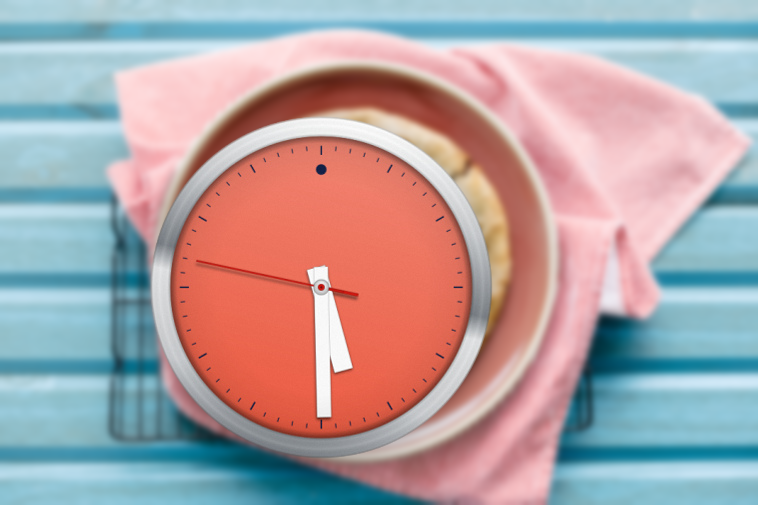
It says 5.29.47
